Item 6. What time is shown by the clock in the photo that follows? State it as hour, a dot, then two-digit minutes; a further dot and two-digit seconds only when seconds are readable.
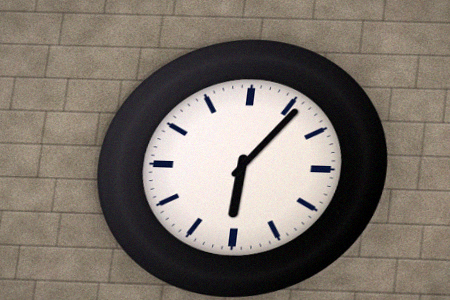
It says 6.06
